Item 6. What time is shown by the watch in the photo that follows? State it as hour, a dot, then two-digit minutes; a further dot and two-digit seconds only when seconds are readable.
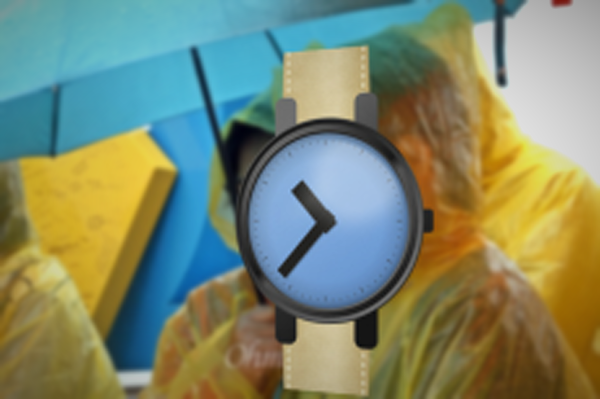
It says 10.37
